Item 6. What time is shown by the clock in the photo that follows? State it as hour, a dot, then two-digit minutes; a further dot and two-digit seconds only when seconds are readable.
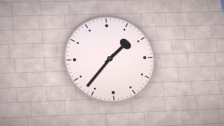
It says 1.37
